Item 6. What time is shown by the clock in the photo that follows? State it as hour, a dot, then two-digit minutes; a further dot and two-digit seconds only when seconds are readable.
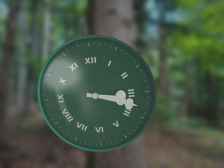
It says 3.18
